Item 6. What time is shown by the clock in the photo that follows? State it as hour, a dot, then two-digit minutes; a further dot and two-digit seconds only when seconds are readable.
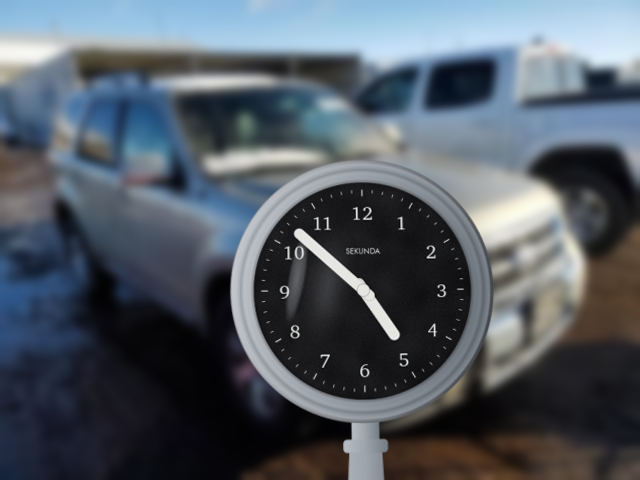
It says 4.52
